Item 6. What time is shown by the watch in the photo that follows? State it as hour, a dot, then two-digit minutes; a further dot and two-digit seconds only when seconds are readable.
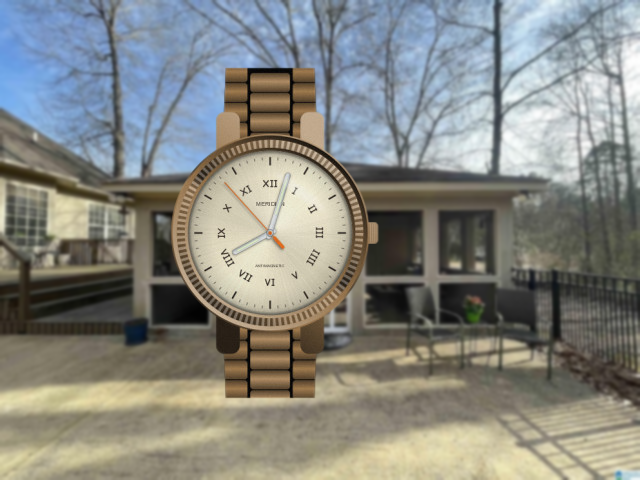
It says 8.02.53
